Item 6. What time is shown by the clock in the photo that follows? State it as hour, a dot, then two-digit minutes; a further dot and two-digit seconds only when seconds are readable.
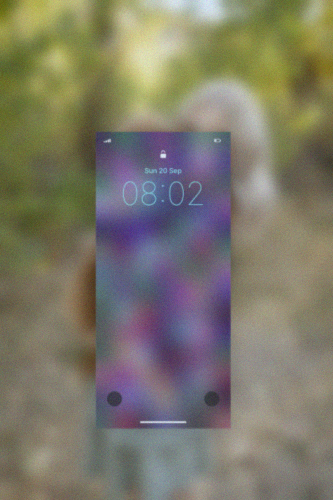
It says 8.02
